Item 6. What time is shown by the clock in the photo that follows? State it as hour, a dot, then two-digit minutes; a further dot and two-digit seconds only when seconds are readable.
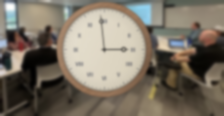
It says 2.59
